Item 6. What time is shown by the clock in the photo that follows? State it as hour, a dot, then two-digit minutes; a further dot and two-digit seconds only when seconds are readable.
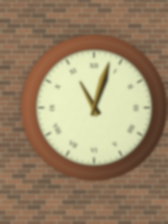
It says 11.03
